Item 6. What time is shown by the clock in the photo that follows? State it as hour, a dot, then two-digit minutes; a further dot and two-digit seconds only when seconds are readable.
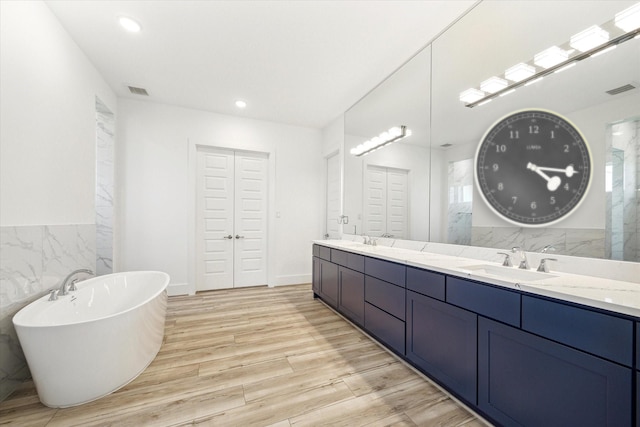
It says 4.16
